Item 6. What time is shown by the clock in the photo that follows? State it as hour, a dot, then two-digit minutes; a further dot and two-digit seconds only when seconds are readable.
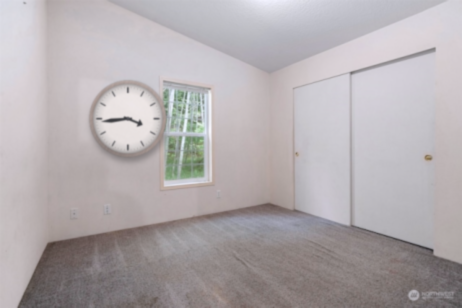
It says 3.44
